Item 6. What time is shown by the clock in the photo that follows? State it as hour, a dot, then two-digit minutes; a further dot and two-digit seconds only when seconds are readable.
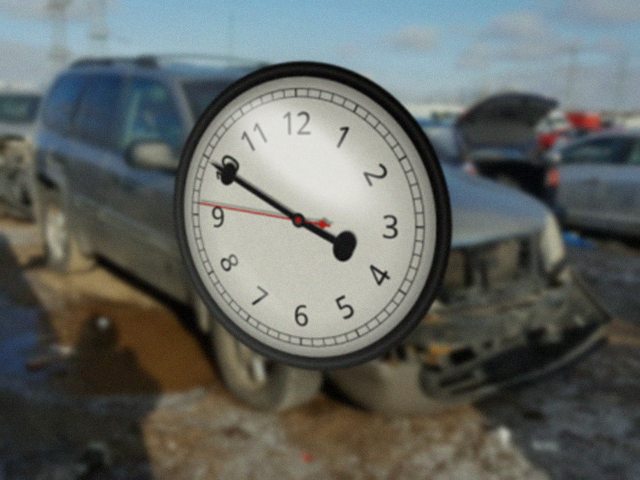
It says 3.49.46
